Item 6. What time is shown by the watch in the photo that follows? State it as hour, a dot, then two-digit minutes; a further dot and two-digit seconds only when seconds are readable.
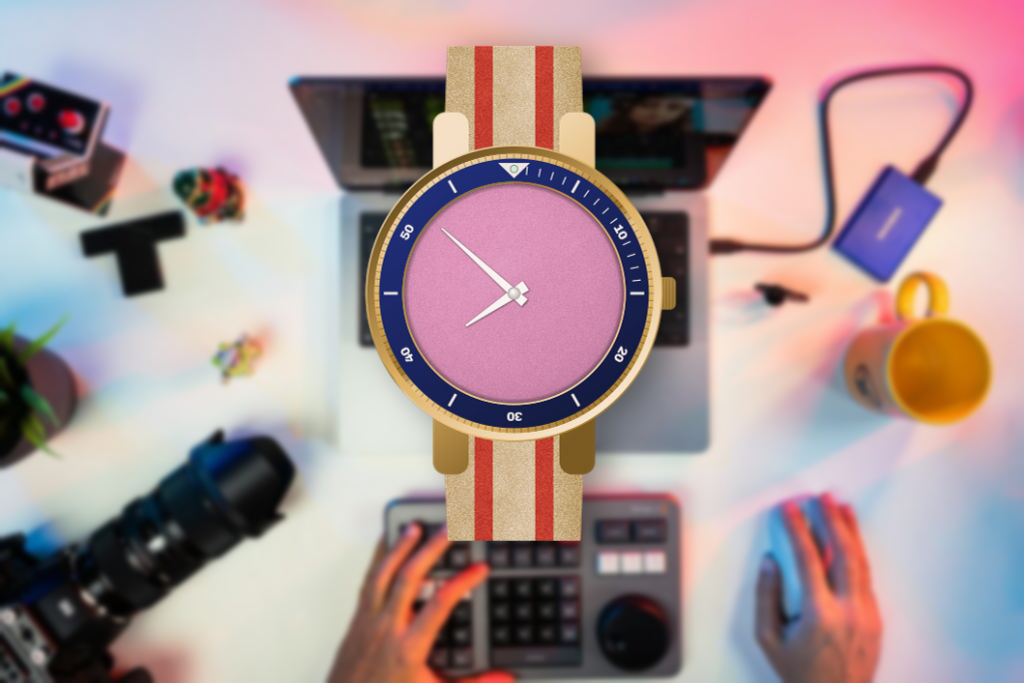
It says 7.52
